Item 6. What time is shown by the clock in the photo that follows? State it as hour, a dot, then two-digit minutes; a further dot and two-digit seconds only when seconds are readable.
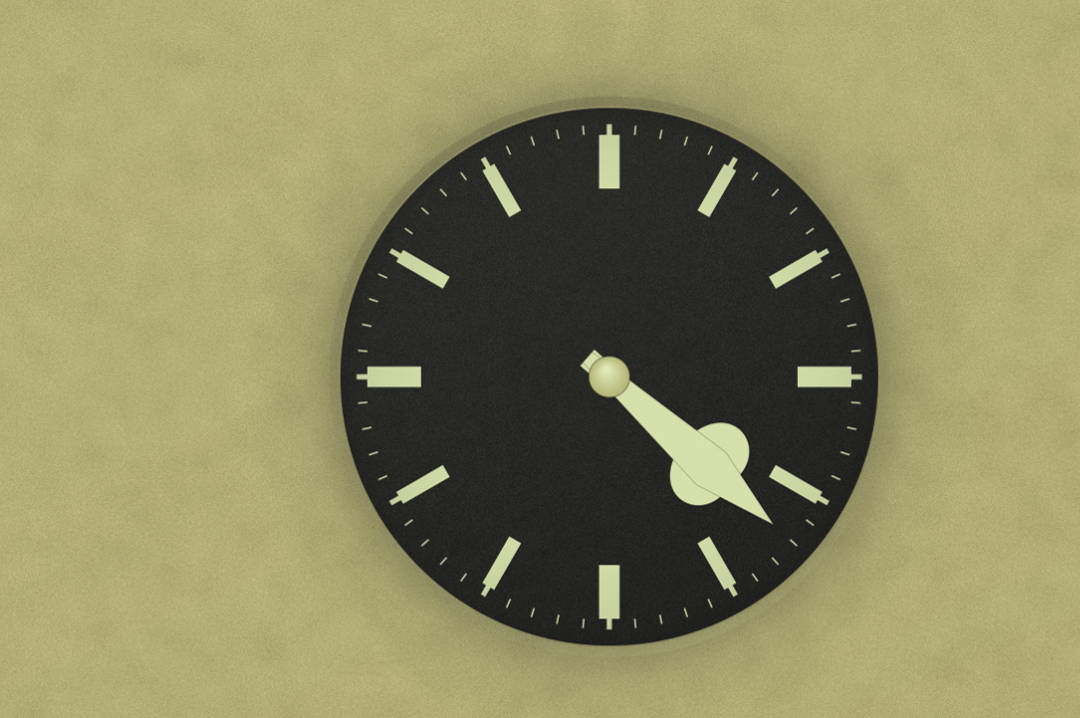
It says 4.22
